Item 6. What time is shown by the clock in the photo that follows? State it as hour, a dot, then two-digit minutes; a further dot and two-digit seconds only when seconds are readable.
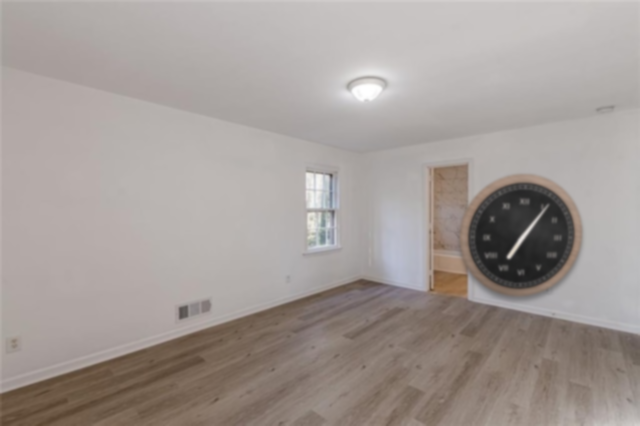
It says 7.06
